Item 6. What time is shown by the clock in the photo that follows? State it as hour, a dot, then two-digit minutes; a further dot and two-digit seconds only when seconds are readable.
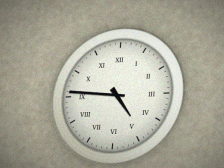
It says 4.46
